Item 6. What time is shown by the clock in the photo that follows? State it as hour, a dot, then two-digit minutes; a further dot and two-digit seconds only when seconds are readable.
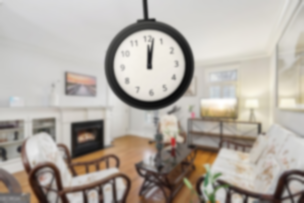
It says 12.02
